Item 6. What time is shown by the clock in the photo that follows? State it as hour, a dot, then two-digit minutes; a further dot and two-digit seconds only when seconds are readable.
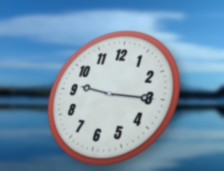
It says 9.15
